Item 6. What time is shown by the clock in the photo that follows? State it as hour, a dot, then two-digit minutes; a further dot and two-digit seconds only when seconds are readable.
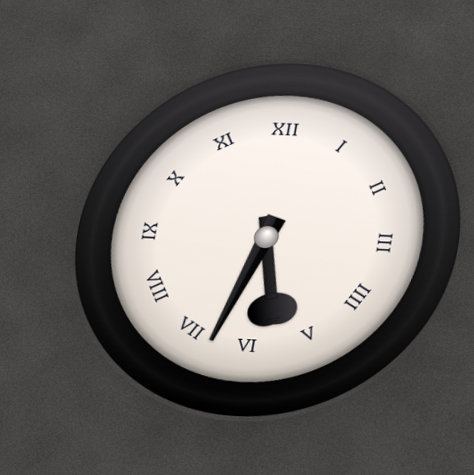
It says 5.33
